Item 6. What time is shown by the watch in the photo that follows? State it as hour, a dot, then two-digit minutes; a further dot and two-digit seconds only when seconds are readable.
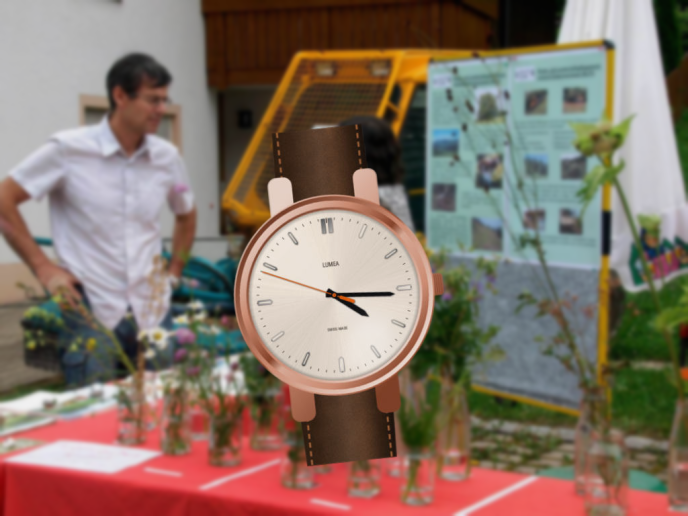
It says 4.15.49
